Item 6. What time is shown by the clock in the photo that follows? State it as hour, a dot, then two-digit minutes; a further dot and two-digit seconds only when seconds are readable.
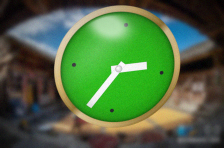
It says 2.35
